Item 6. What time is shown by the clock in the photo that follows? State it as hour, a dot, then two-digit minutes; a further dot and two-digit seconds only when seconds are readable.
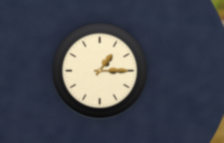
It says 1.15
